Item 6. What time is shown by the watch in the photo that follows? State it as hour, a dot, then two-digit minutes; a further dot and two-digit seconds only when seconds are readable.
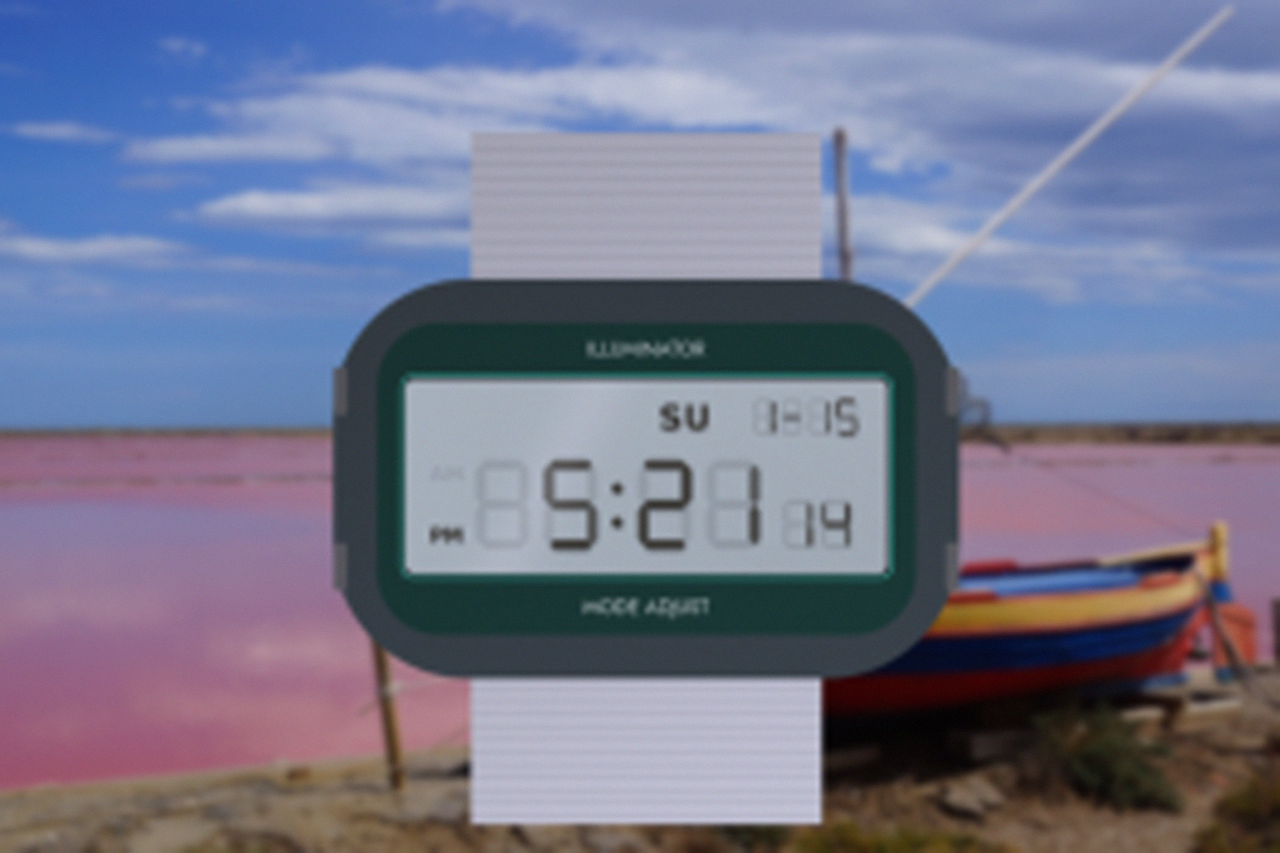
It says 5.21.14
